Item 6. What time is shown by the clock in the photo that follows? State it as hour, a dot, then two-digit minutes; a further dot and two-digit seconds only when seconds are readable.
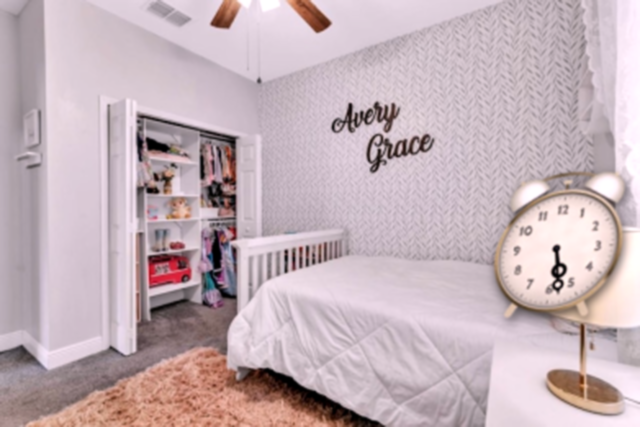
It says 5.28
